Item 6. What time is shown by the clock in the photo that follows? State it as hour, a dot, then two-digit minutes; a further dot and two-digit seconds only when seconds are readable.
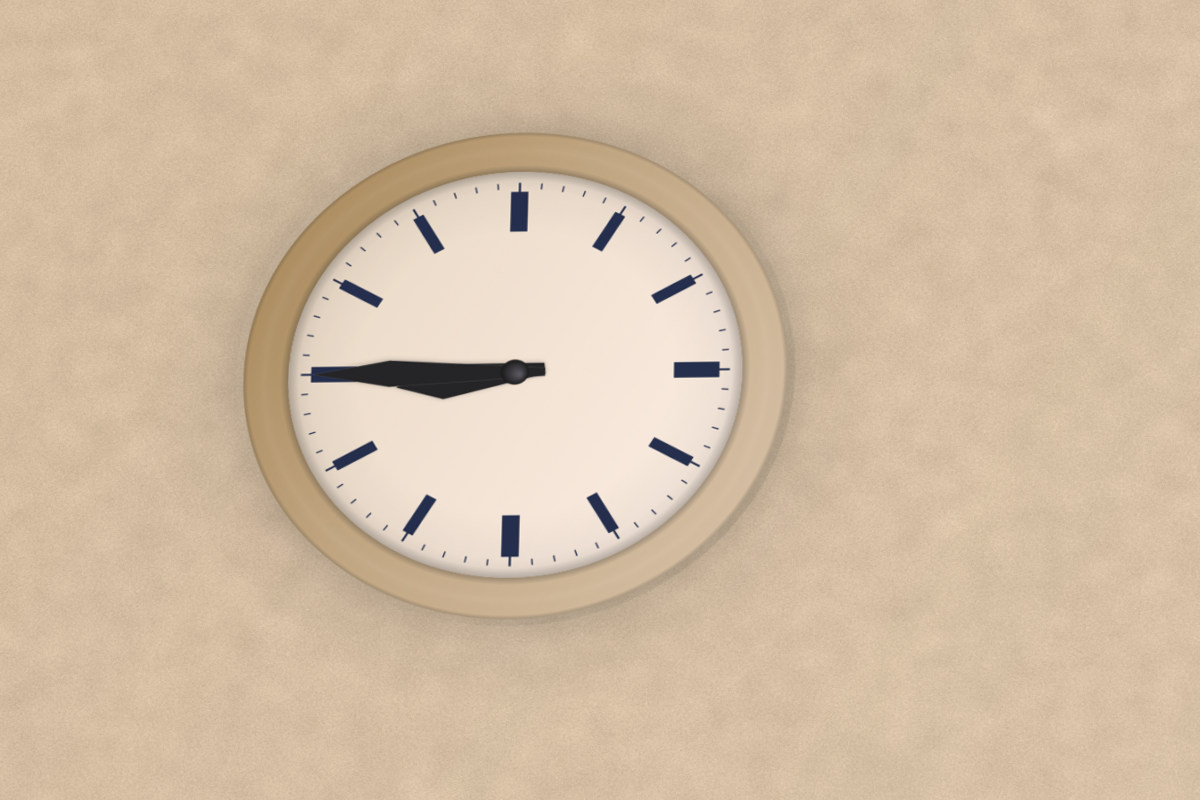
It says 8.45
